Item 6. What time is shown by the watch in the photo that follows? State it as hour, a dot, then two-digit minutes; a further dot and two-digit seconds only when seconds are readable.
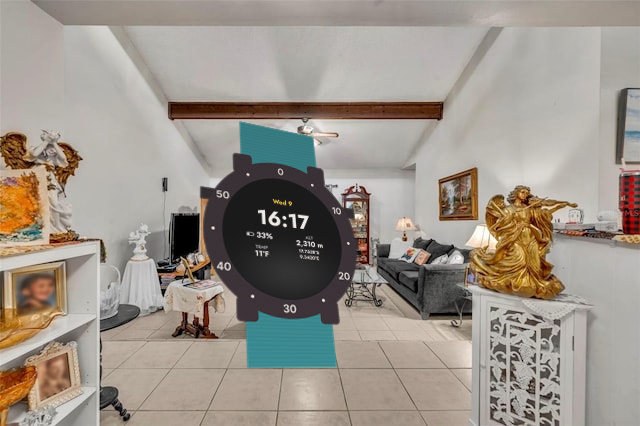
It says 16.17
